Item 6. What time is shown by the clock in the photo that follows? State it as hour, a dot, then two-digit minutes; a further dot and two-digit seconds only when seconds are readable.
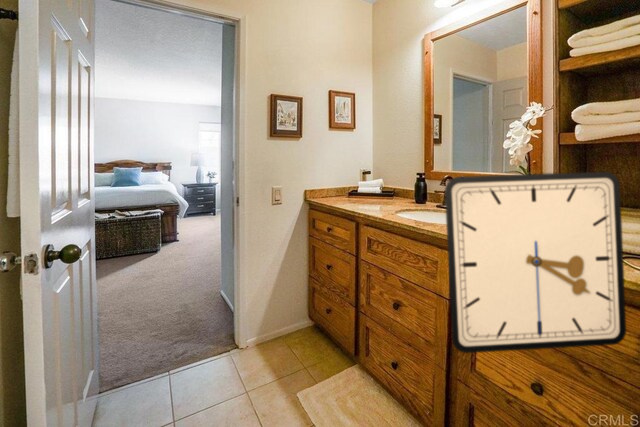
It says 3.20.30
